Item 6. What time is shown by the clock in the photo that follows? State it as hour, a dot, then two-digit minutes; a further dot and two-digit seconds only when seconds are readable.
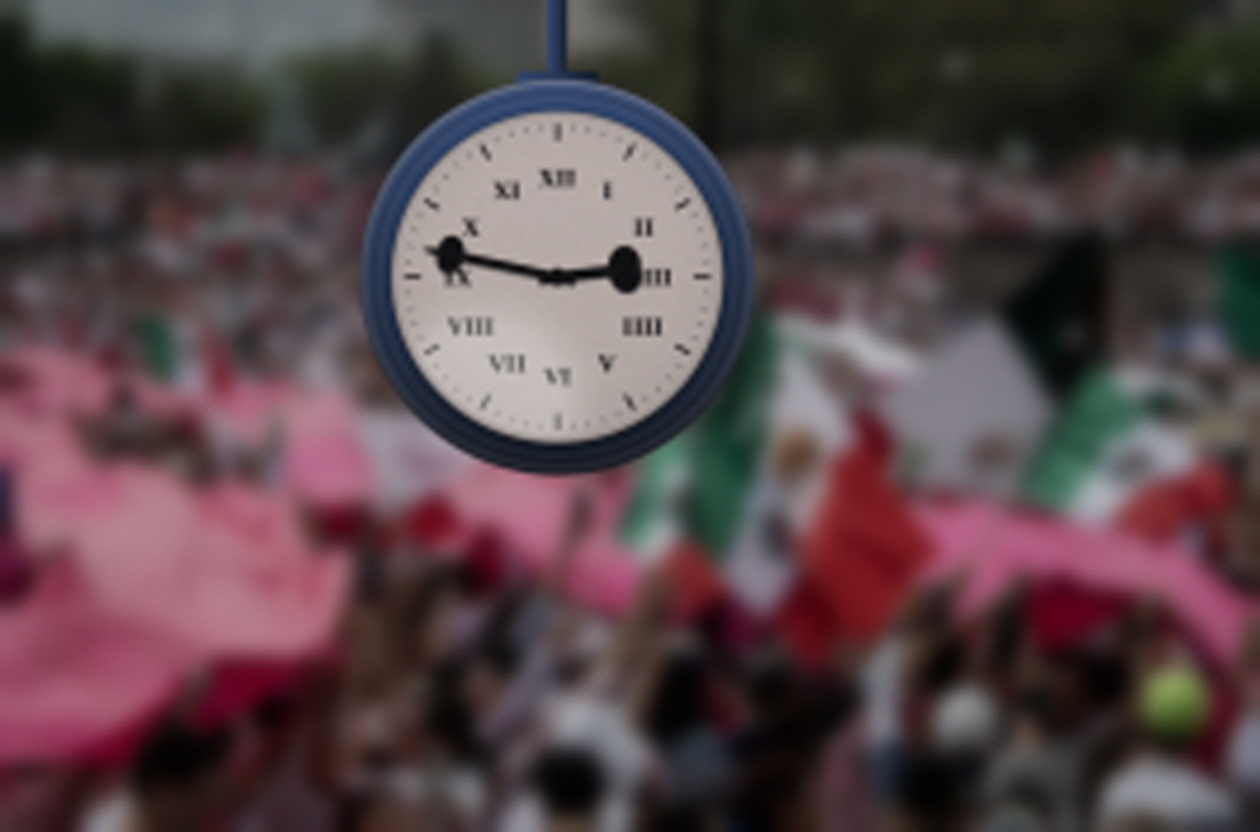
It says 2.47
